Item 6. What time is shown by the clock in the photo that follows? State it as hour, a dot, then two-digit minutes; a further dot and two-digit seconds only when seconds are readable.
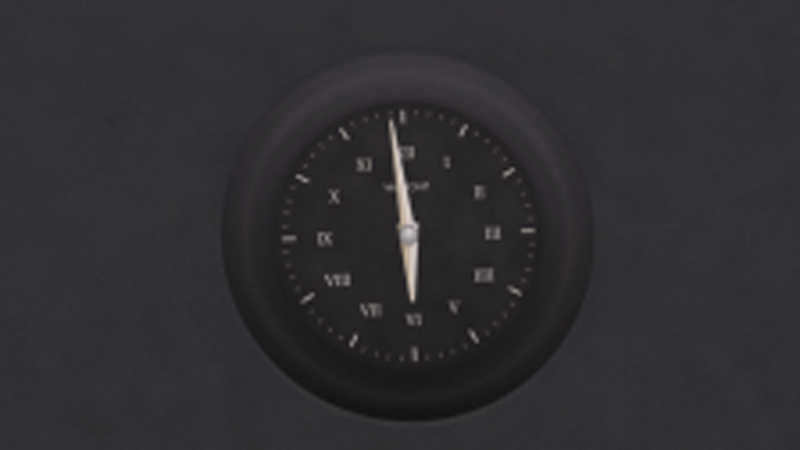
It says 5.59
